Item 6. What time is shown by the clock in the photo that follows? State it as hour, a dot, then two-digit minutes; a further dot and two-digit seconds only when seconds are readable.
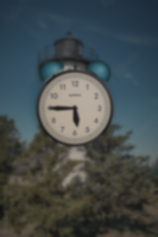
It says 5.45
